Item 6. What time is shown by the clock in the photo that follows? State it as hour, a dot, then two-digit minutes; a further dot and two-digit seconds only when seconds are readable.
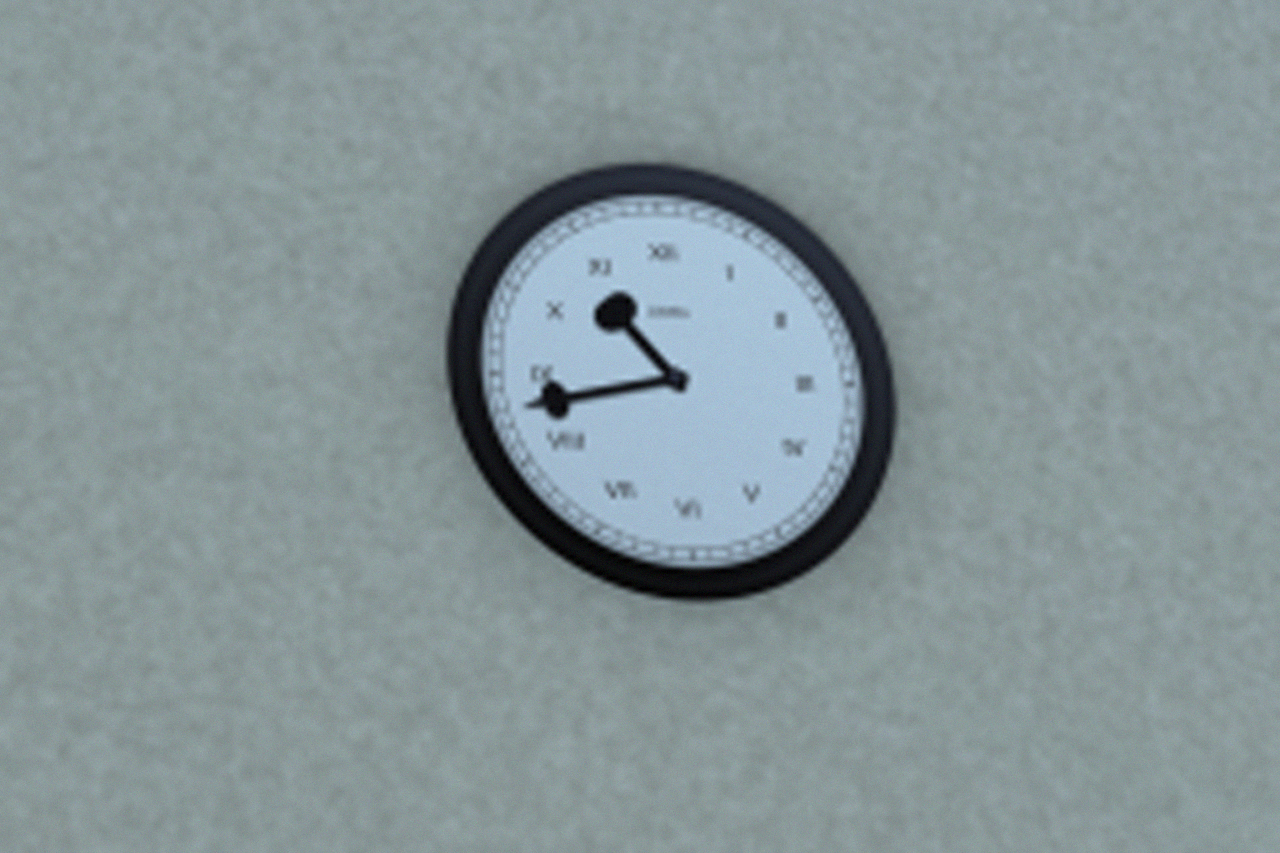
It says 10.43
